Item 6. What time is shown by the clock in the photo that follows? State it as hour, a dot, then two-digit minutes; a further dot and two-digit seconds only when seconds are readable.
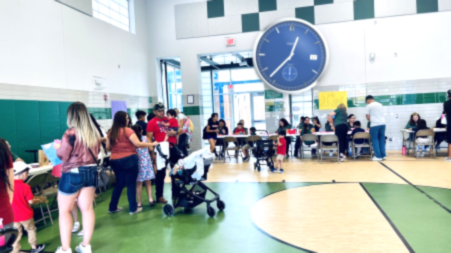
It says 12.37
